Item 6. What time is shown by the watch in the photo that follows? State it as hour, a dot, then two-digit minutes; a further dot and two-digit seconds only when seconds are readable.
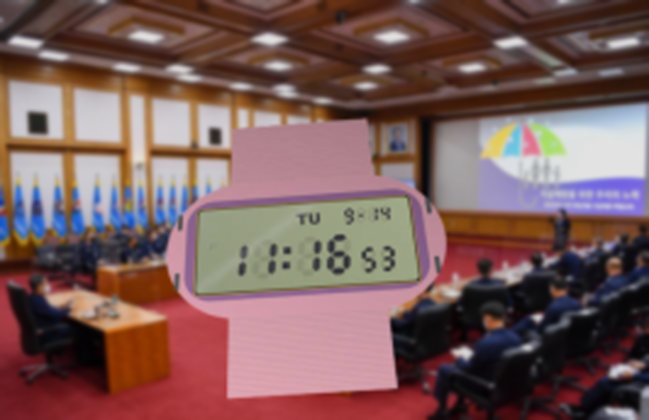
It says 11.16.53
